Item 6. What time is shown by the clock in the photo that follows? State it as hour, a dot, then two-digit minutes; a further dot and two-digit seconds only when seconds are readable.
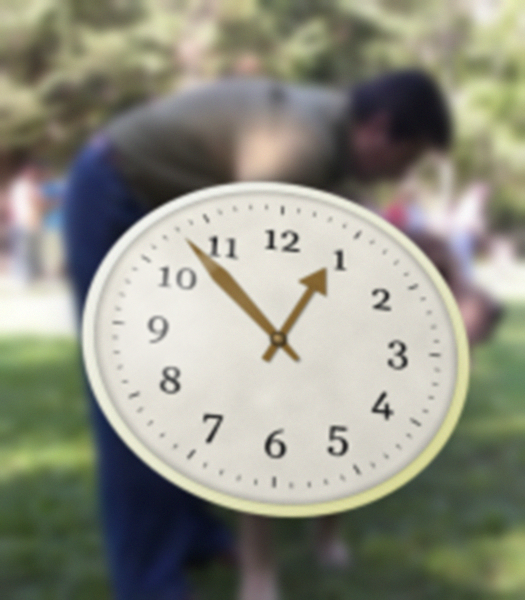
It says 12.53
